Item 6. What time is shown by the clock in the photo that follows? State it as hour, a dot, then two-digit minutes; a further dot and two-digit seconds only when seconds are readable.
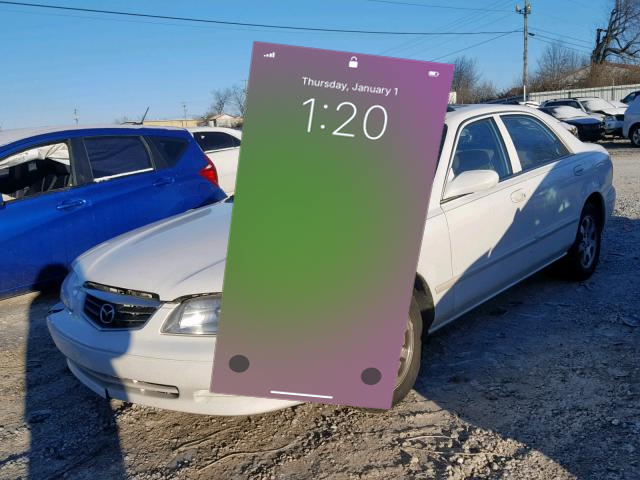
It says 1.20
